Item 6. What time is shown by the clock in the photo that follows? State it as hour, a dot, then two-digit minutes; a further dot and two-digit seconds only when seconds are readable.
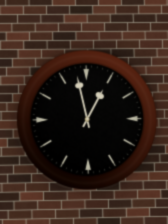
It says 12.58
